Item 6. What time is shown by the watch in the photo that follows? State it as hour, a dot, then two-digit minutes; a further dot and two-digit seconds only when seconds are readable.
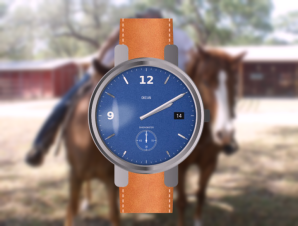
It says 2.10
